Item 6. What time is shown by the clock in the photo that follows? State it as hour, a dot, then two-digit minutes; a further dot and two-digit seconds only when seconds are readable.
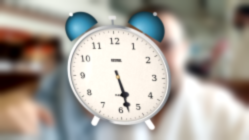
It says 5.28
